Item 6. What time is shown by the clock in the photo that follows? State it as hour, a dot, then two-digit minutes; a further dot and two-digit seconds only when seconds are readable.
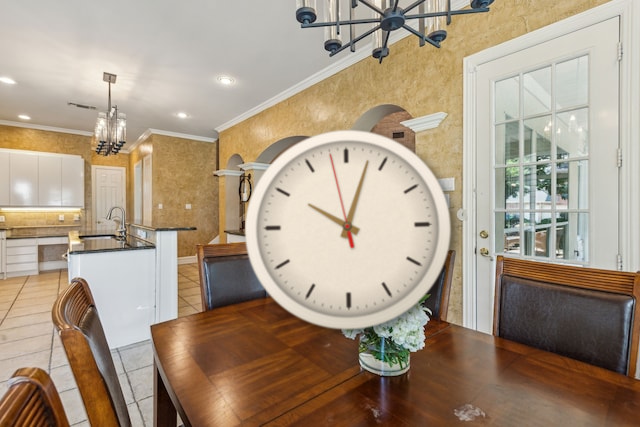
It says 10.02.58
